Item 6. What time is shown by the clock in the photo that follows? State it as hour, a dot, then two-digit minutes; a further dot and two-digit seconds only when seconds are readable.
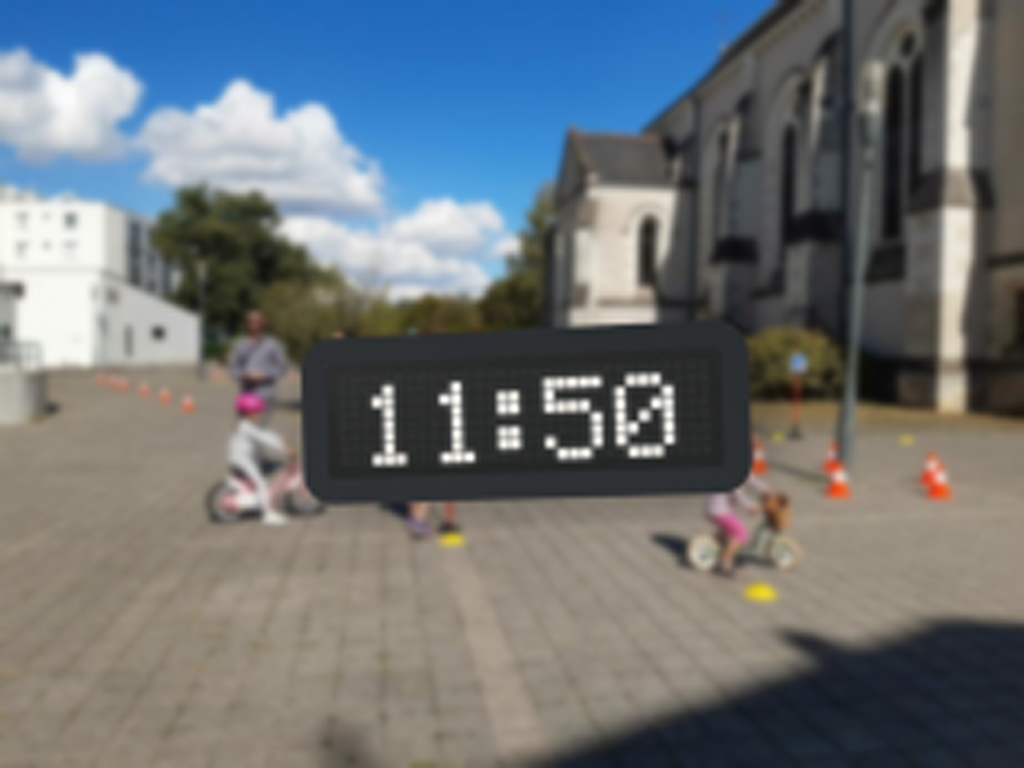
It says 11.50
